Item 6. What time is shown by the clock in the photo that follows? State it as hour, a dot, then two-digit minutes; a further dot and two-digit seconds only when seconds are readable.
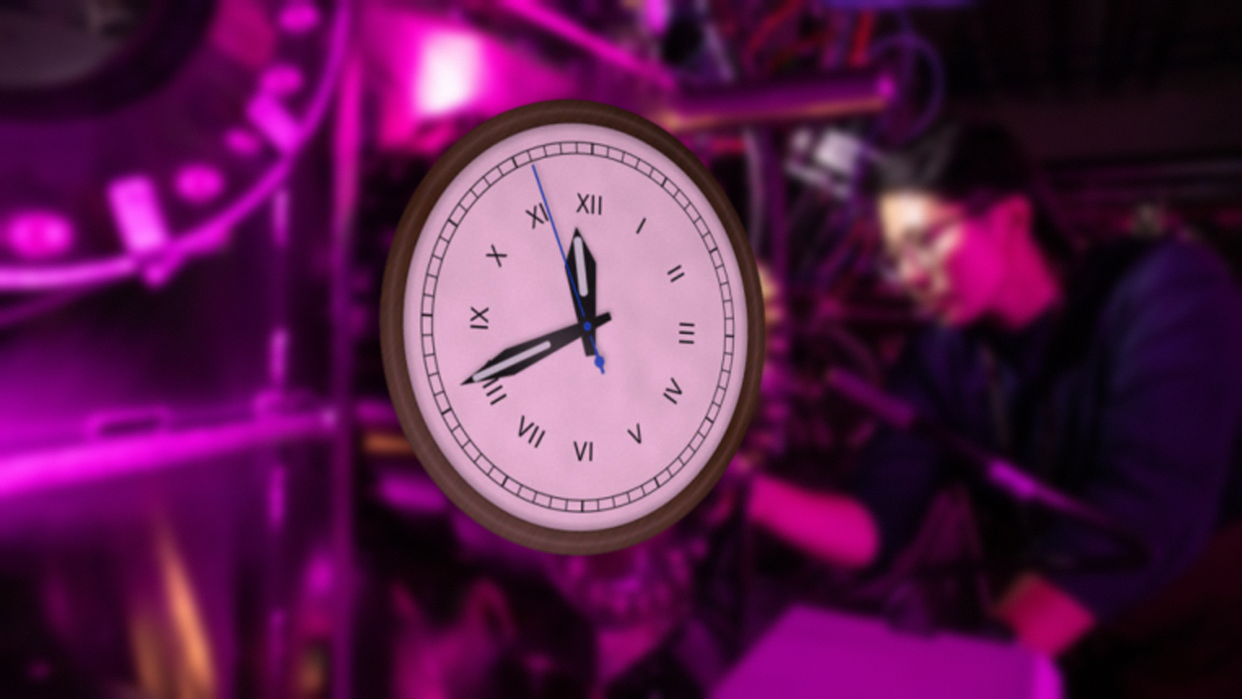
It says 11.40.56
